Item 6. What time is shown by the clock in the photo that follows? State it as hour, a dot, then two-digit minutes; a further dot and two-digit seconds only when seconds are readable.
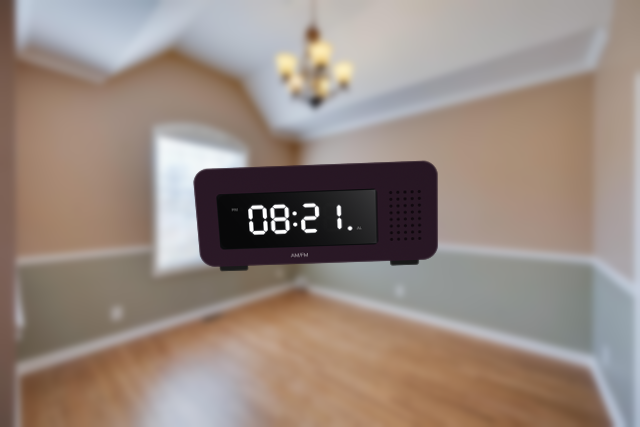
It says 8.21
